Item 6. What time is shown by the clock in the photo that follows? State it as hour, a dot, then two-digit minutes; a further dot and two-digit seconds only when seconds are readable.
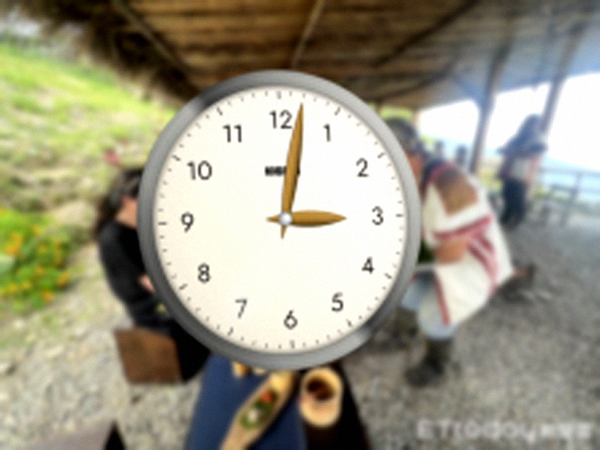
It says 3.02
